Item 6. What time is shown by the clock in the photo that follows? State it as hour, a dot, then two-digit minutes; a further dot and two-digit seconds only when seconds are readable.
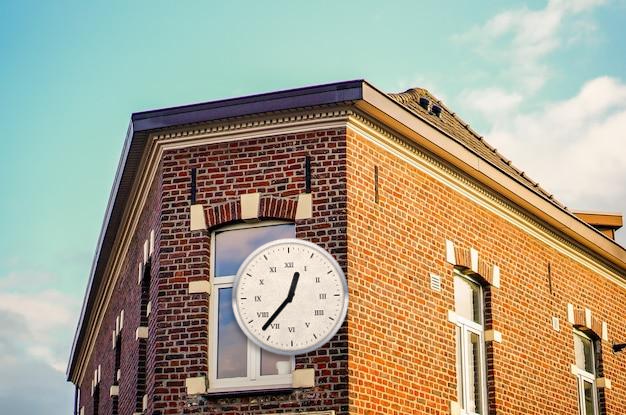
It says 12.37
